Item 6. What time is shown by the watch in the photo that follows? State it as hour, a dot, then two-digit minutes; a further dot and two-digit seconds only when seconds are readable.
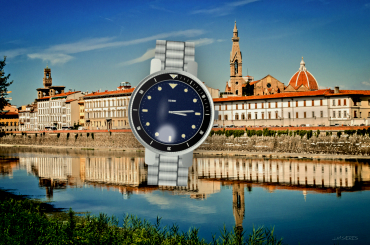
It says 3.14
